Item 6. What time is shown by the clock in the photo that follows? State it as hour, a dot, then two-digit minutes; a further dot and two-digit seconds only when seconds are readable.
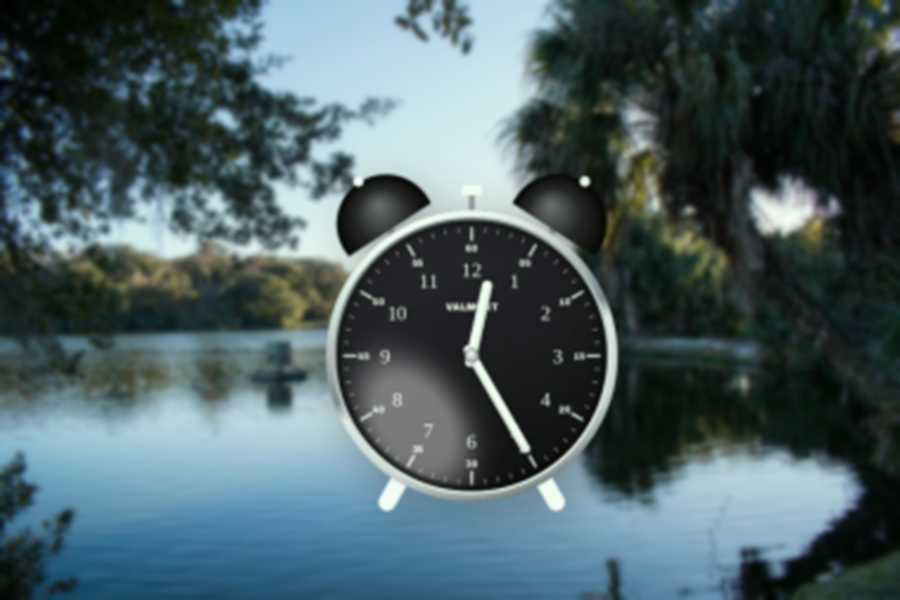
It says 12.25
